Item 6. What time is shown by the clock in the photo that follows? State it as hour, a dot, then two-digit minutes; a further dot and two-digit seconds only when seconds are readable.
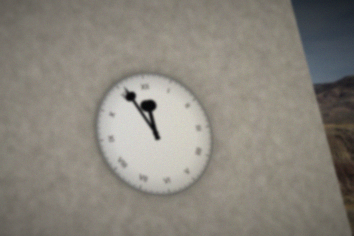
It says 11.56
